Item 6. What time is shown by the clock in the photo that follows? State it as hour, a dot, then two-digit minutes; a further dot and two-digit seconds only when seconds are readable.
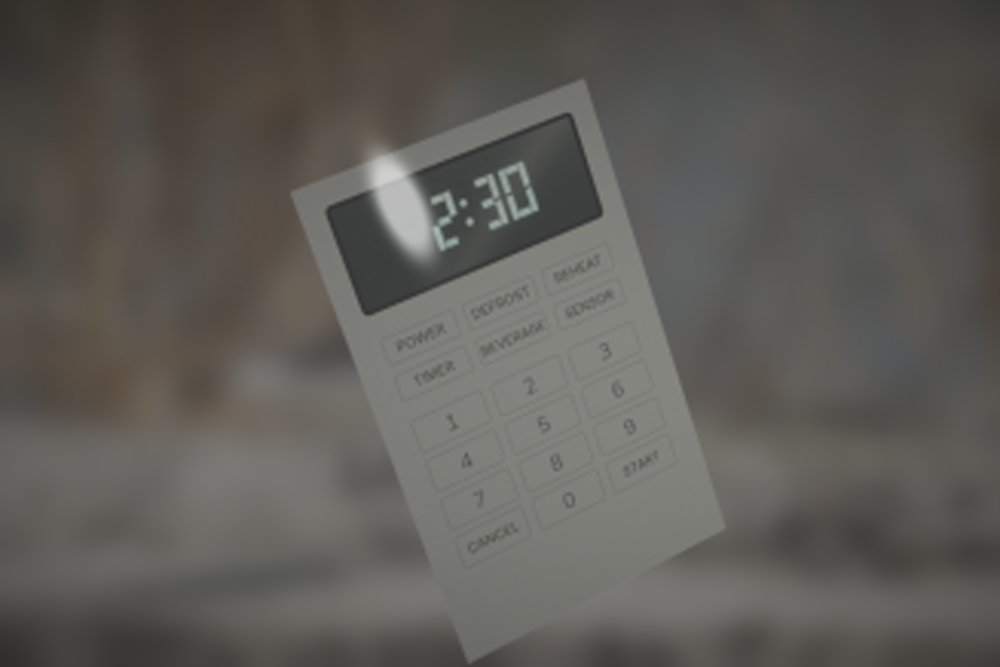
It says 2.30
